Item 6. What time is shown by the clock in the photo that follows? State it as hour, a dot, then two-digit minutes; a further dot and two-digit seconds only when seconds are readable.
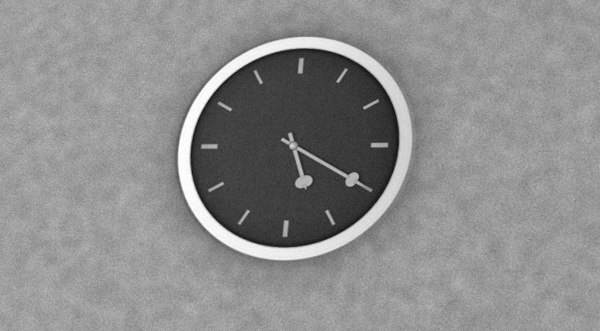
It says 5.20
